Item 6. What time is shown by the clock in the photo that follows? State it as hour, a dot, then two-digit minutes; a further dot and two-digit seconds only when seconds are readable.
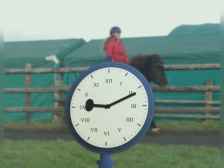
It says 9.11
